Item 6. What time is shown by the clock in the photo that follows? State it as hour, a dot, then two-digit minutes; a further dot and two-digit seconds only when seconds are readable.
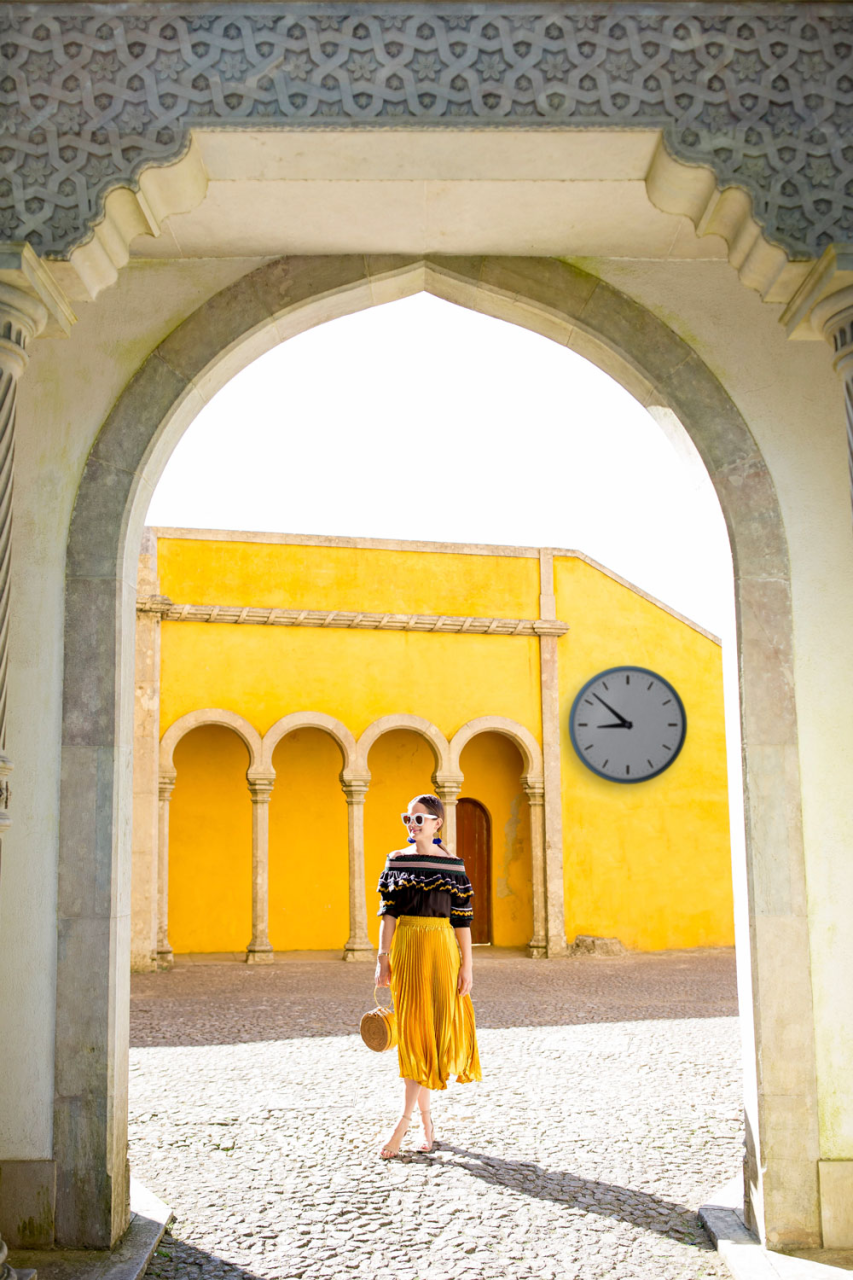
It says 8.52
